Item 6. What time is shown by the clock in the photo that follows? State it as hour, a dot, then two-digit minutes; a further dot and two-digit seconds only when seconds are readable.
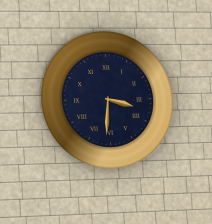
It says 3.31
